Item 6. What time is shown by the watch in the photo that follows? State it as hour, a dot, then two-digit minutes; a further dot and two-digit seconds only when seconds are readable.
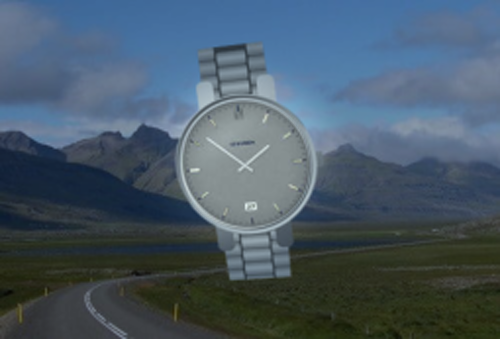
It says 1.52
